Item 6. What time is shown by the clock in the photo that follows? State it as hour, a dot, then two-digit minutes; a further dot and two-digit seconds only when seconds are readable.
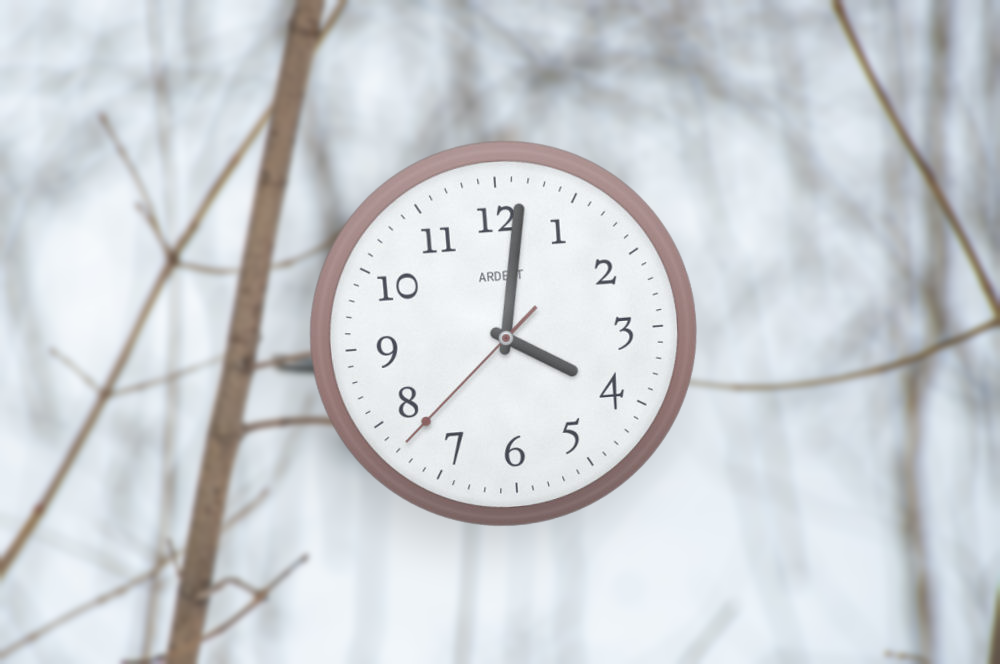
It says 4.01.38
